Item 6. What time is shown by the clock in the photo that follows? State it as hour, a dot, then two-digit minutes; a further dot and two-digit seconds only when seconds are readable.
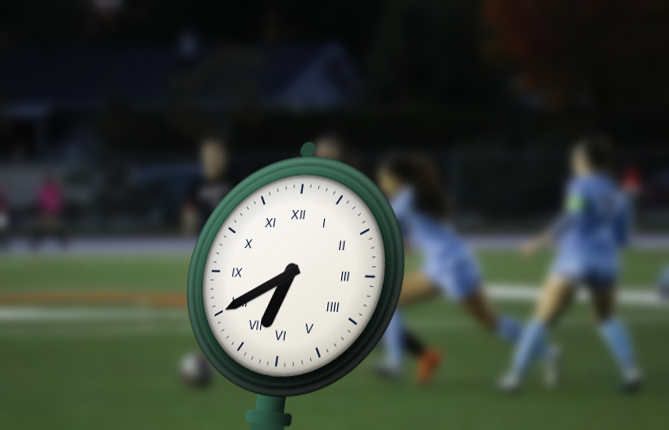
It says 6.40
